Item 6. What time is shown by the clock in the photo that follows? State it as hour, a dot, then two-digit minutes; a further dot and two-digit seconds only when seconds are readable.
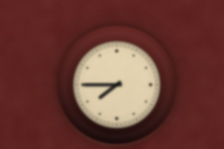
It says 7.45
